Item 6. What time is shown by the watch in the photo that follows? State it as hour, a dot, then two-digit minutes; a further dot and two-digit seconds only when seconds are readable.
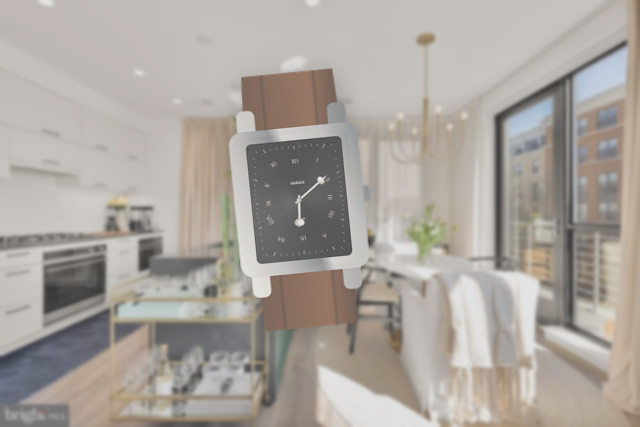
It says 6.09
